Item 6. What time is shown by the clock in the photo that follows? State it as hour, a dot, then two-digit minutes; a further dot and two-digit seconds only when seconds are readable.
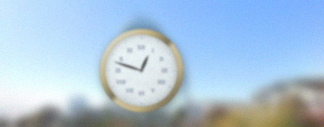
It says 12.48
